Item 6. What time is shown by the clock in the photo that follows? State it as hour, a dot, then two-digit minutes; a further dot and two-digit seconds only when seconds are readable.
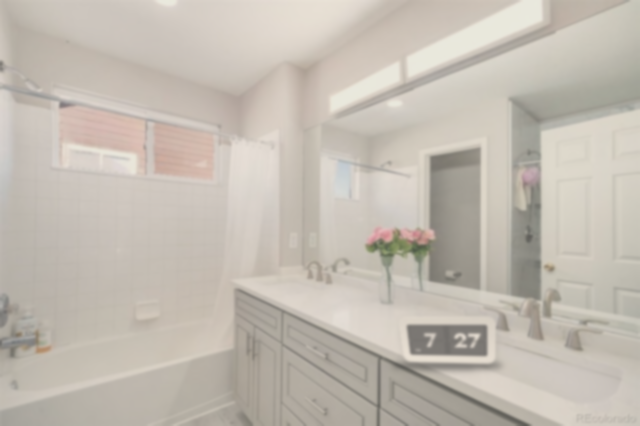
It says 7.27
